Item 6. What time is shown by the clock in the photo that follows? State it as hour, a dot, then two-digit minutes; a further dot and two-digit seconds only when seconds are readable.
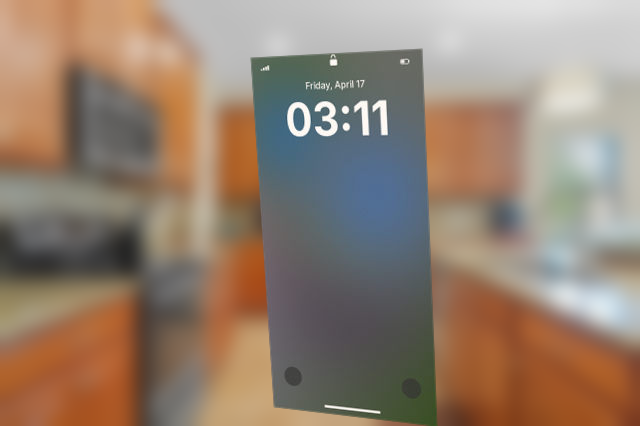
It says 3.11
